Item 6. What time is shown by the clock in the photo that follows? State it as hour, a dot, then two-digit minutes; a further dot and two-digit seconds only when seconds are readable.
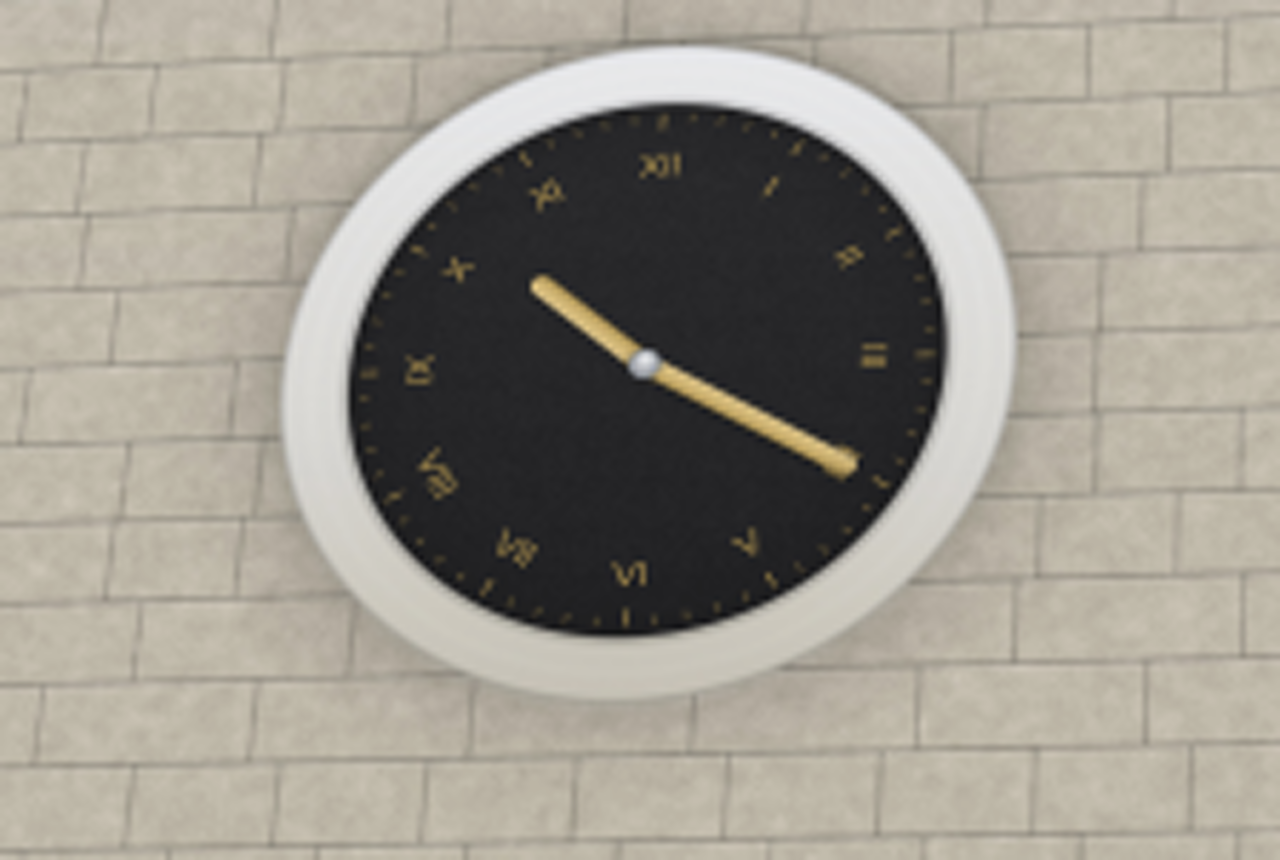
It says 10.20
